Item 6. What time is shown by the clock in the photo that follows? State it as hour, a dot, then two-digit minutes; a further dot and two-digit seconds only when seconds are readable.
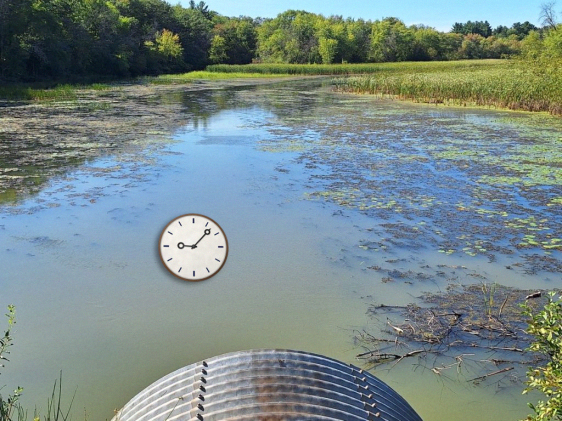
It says 9.07
